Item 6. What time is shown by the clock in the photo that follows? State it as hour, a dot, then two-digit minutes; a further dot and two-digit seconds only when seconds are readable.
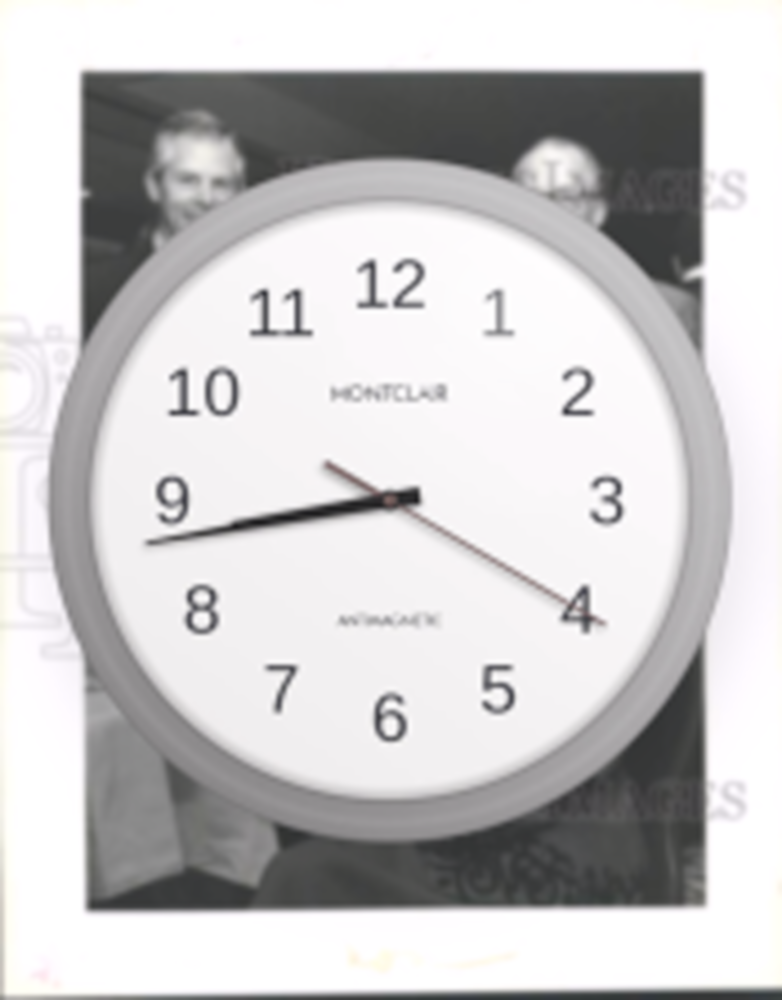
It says 8.43.20
